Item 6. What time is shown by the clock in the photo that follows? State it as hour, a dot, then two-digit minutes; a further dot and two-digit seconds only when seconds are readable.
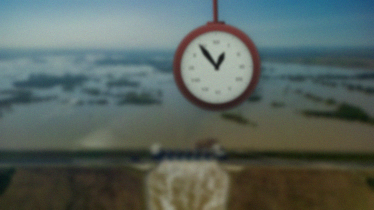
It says 12.54
